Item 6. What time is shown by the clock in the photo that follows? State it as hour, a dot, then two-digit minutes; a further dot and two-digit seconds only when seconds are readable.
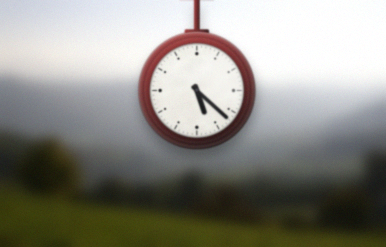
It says 5.22
